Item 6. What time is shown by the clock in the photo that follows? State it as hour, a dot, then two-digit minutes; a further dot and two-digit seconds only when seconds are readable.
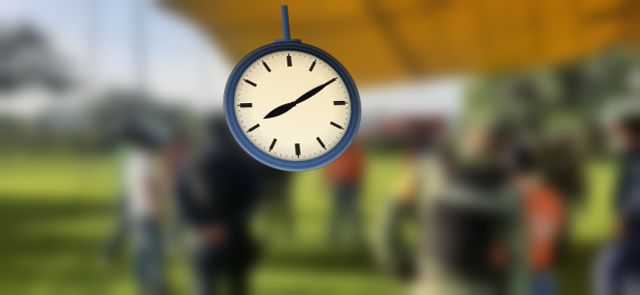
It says 8.10
